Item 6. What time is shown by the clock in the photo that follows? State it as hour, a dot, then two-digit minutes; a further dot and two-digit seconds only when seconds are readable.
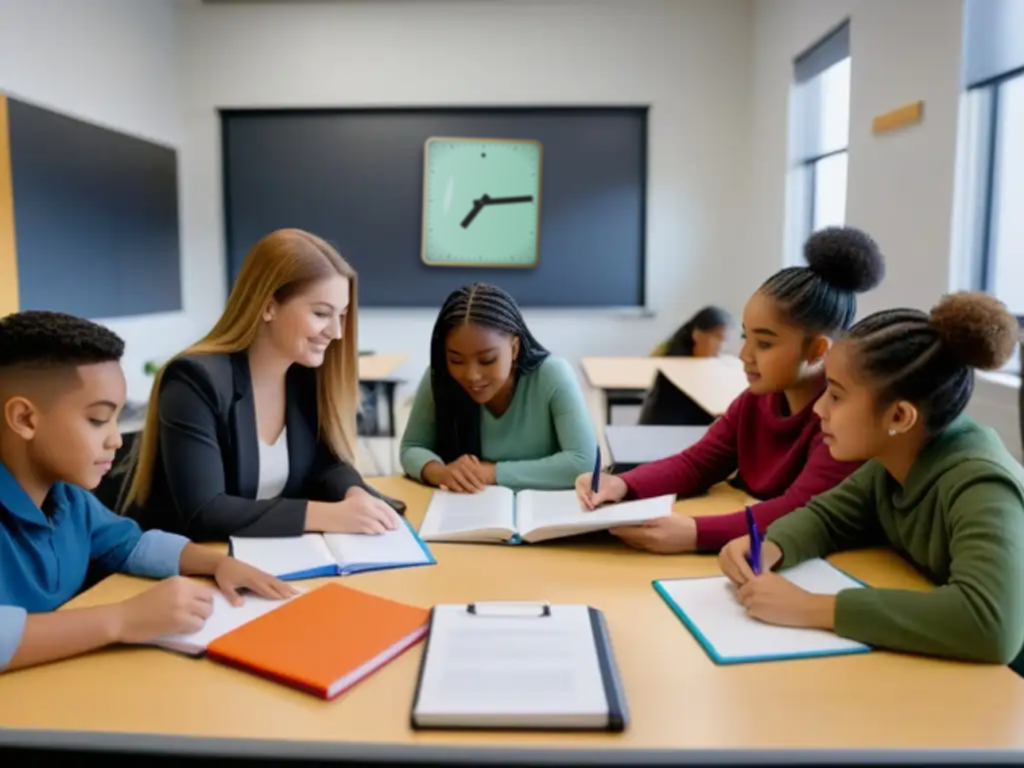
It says 7.14
